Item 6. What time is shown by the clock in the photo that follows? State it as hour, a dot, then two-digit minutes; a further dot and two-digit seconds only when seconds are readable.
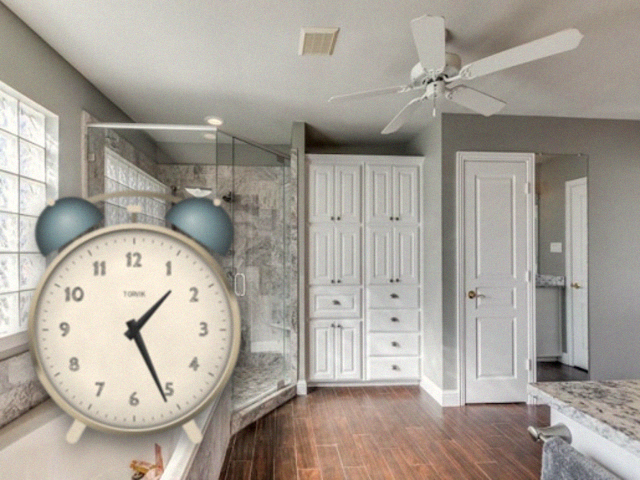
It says 1.26
